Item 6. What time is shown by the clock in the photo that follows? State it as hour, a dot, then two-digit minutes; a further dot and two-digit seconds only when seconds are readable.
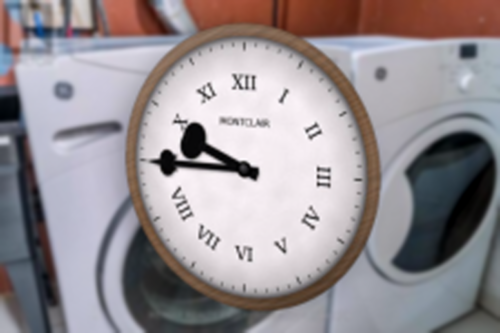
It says 9.45
